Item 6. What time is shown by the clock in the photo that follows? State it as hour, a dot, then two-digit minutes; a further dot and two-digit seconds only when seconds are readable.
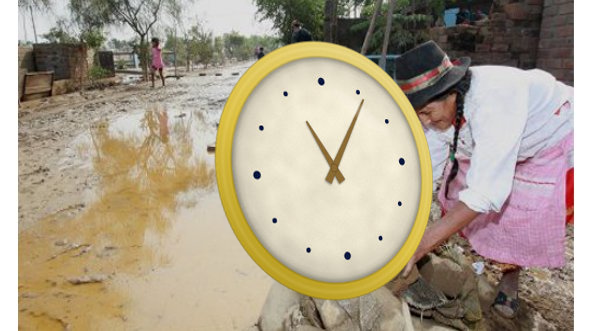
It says 11.06
